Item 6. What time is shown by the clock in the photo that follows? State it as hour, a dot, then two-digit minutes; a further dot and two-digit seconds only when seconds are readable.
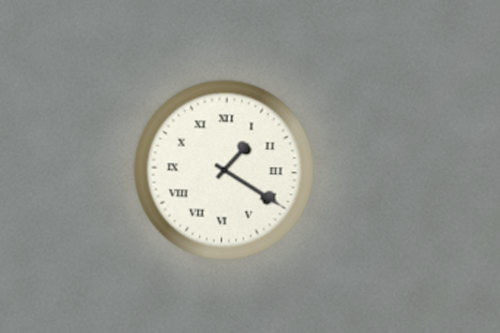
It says 1.20
